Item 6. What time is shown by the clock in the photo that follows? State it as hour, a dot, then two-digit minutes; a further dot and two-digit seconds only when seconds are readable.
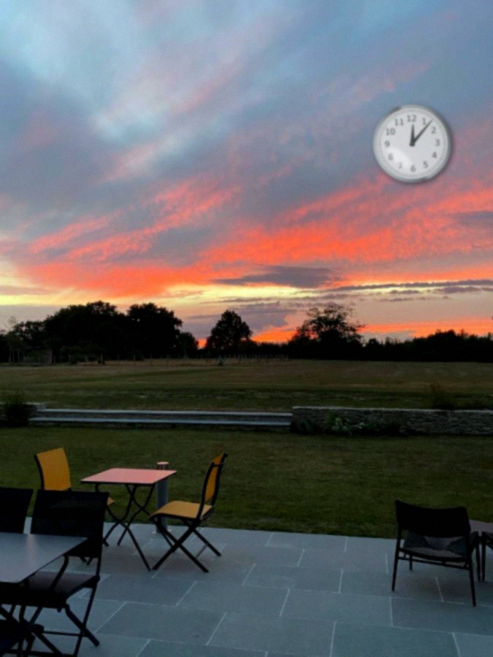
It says 12.07
